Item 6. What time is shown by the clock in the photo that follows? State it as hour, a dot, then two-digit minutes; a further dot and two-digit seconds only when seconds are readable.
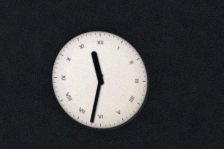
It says 11.32
